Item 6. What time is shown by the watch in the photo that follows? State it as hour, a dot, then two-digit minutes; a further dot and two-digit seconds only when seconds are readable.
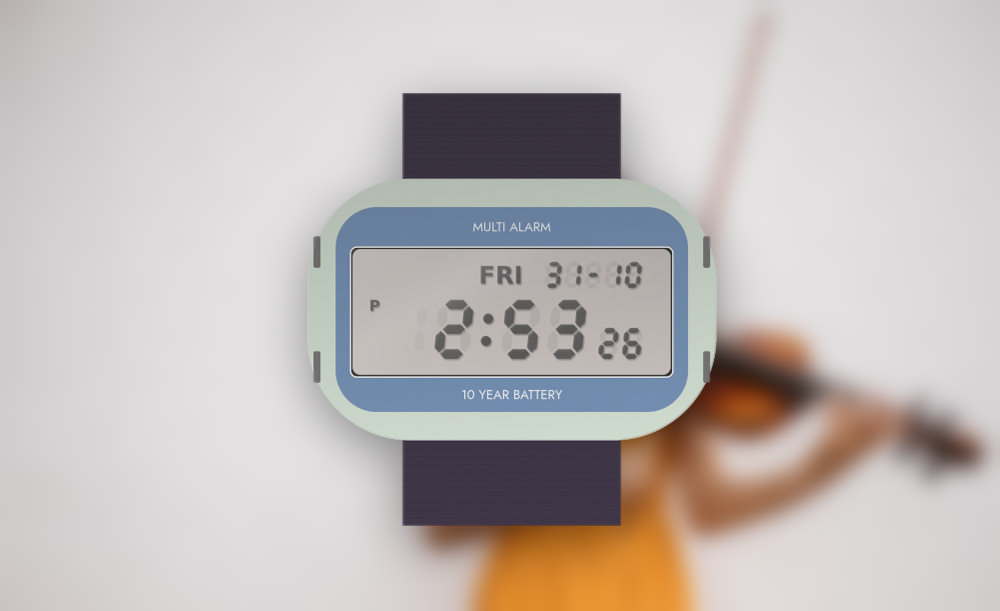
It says 2.53.26
